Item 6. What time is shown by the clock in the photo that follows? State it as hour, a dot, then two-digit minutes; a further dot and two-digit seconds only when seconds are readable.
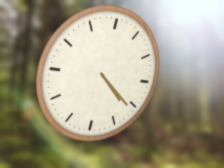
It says 4.21
